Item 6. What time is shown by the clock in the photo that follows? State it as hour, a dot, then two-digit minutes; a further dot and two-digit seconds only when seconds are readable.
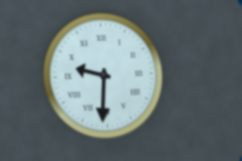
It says 9.31
